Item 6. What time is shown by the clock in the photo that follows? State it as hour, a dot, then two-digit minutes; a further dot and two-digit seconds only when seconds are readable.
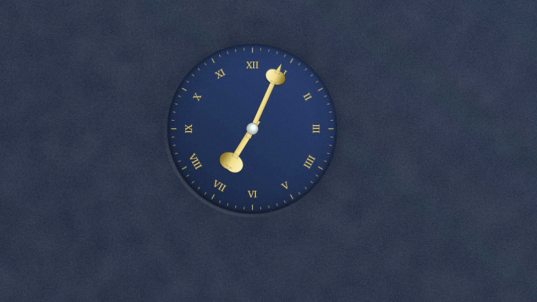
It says 7.04
